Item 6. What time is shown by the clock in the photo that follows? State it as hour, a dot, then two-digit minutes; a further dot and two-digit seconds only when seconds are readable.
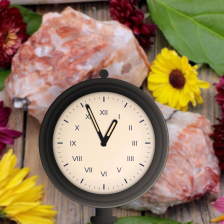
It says 12.56
